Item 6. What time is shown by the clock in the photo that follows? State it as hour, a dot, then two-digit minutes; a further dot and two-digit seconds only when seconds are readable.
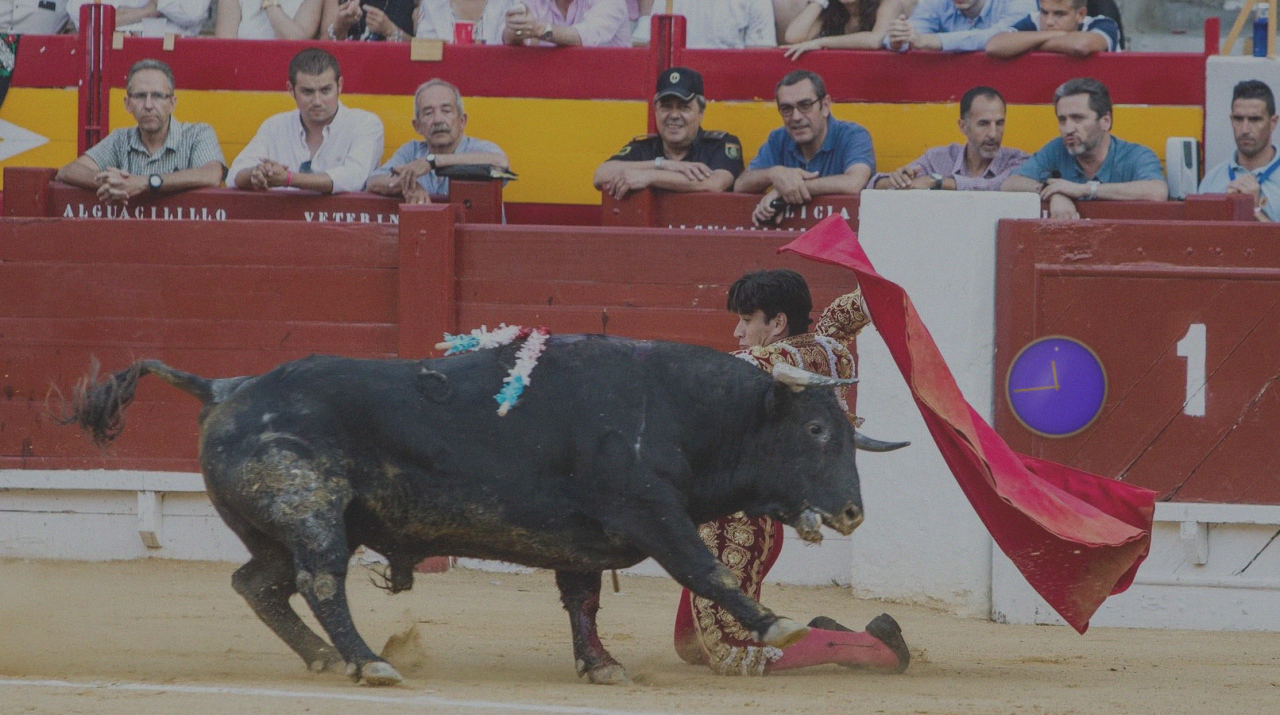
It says 11.44
